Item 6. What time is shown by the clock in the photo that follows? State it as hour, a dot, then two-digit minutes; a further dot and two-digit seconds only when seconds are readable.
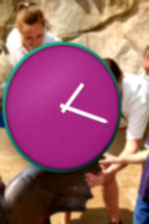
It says 1.18
